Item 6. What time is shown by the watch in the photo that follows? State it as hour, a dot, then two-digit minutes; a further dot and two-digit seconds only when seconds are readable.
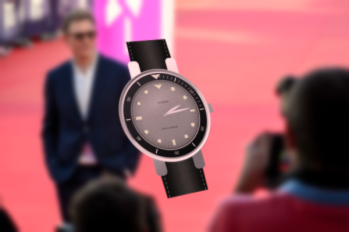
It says 2.14
